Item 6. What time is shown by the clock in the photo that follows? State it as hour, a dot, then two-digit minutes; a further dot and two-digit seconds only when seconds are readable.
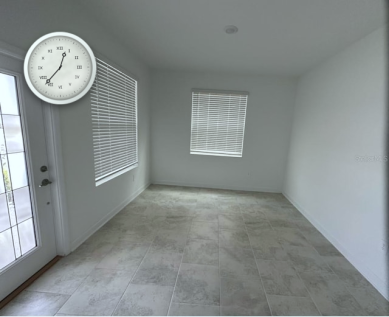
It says 12.37
